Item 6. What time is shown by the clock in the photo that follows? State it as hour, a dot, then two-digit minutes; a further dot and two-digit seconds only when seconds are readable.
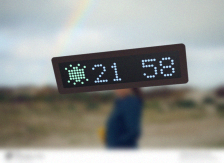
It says 21.58
